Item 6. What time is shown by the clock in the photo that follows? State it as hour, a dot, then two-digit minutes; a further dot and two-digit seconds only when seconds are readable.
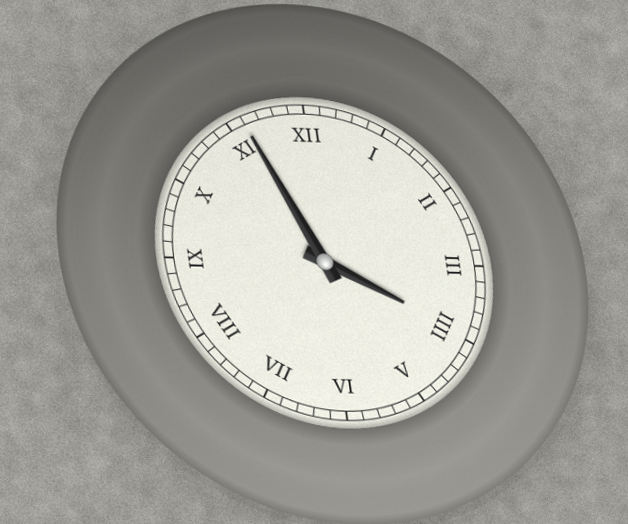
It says 3.56
